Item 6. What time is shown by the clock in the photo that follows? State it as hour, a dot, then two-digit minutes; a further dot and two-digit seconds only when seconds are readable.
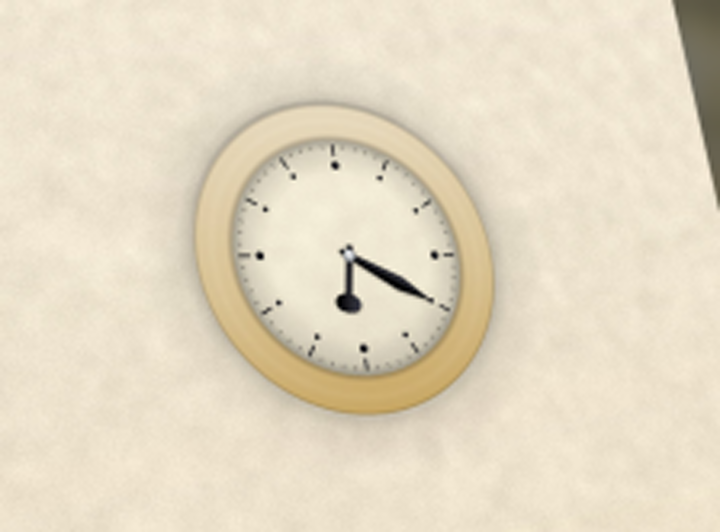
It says 6.20
